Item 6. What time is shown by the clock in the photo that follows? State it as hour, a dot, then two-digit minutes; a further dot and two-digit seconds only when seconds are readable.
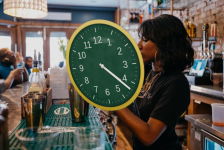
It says 4.22
